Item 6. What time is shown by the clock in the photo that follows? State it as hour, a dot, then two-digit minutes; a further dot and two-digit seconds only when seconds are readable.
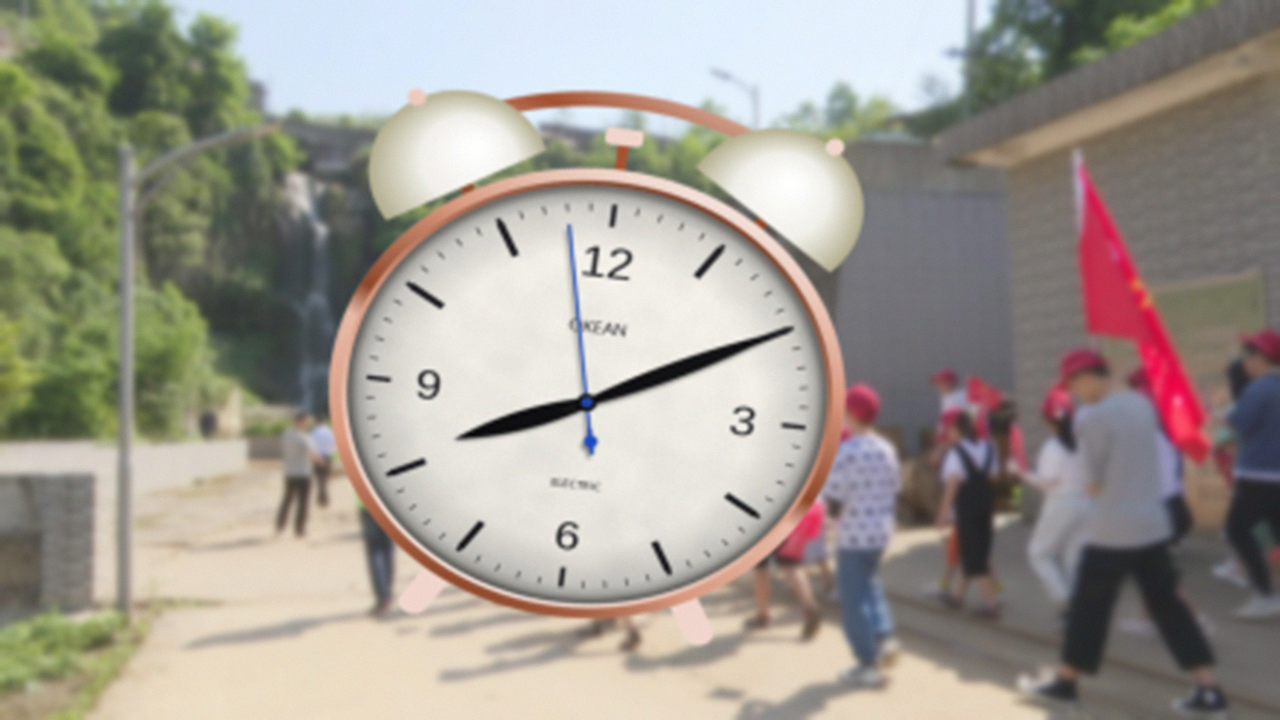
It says 8.09.58
